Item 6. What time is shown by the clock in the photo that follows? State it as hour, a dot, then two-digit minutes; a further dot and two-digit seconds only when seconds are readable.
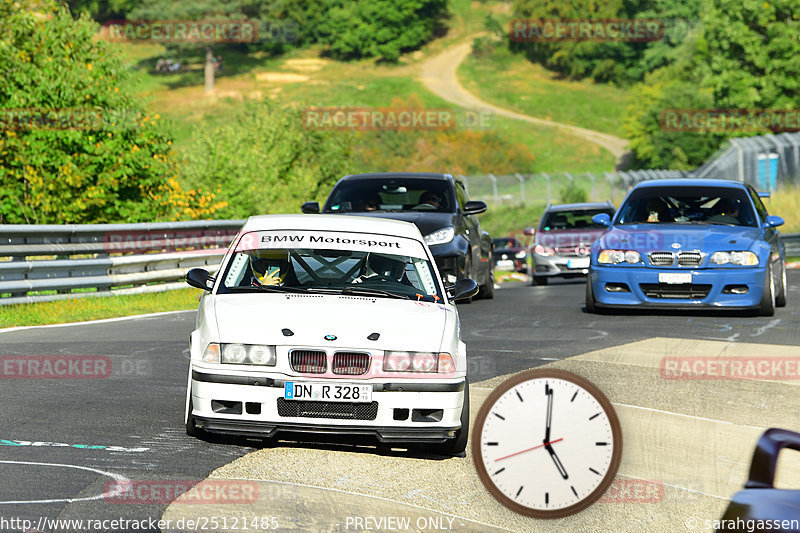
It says 5.00.42
